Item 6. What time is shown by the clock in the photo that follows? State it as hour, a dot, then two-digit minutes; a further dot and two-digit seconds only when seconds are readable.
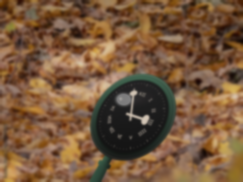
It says 2.56
